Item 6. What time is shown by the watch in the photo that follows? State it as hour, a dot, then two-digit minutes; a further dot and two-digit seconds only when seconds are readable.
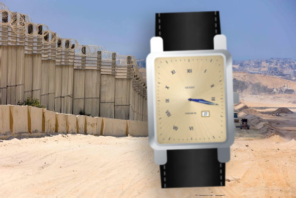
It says 3.17
